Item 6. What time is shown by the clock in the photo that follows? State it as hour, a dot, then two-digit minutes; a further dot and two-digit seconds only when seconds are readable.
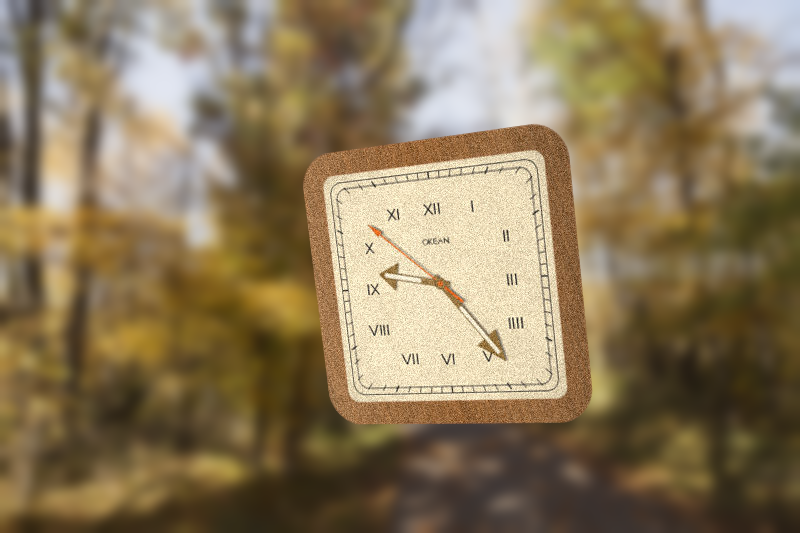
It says 9.23.52
